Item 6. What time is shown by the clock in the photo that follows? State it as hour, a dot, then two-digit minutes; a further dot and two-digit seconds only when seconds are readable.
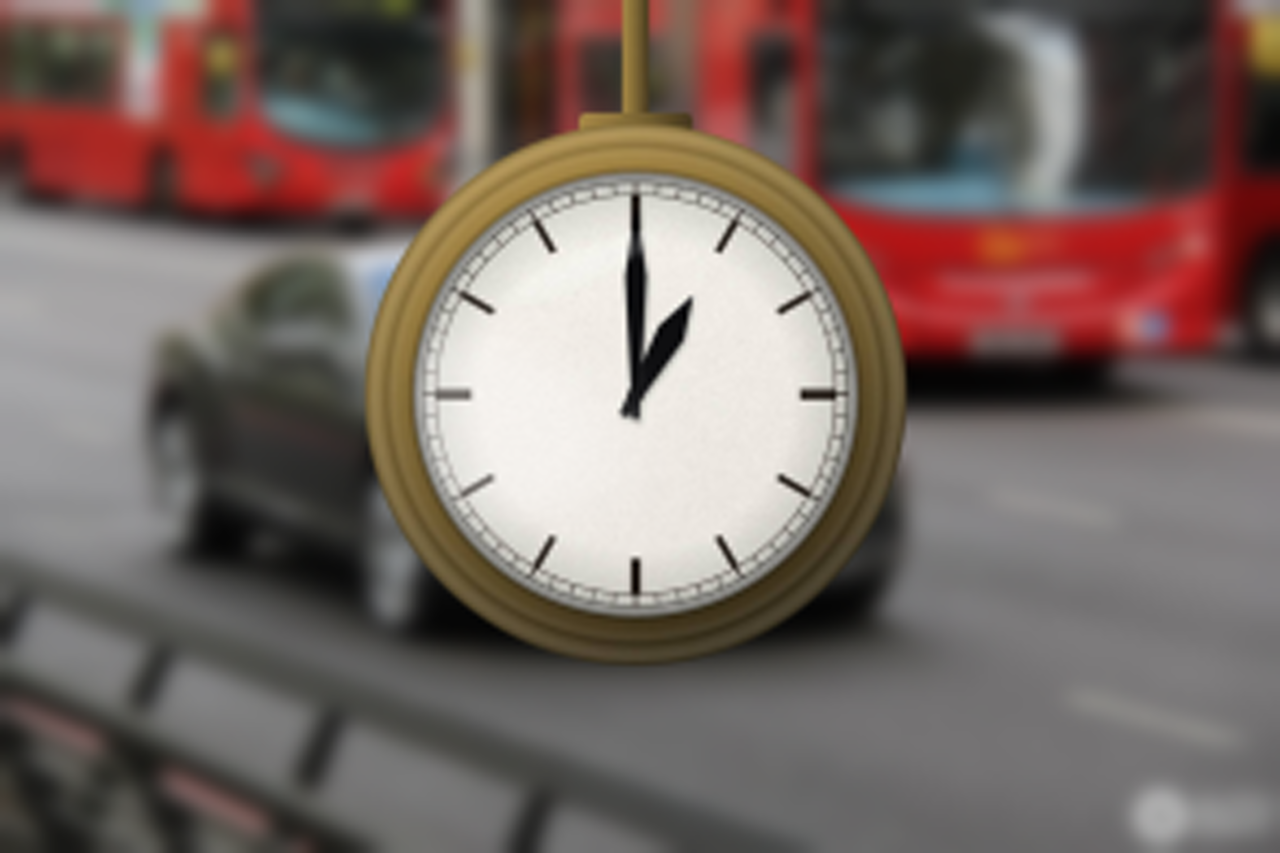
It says 1.00
